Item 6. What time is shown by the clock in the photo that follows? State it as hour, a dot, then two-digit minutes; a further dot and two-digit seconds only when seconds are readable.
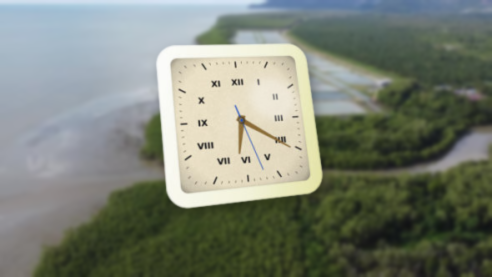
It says 6.20.27
